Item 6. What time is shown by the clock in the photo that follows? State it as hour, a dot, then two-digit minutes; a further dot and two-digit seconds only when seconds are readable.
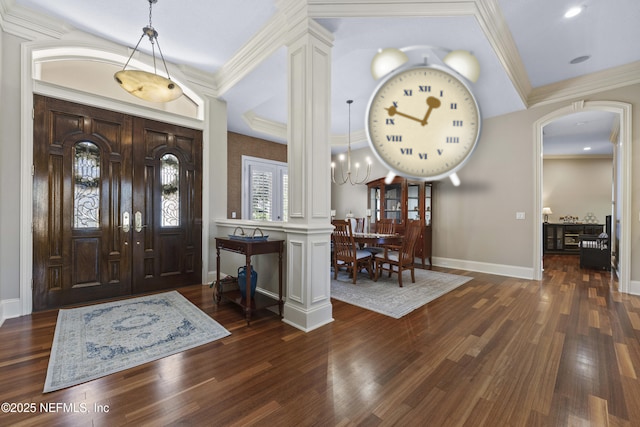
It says 12.48
